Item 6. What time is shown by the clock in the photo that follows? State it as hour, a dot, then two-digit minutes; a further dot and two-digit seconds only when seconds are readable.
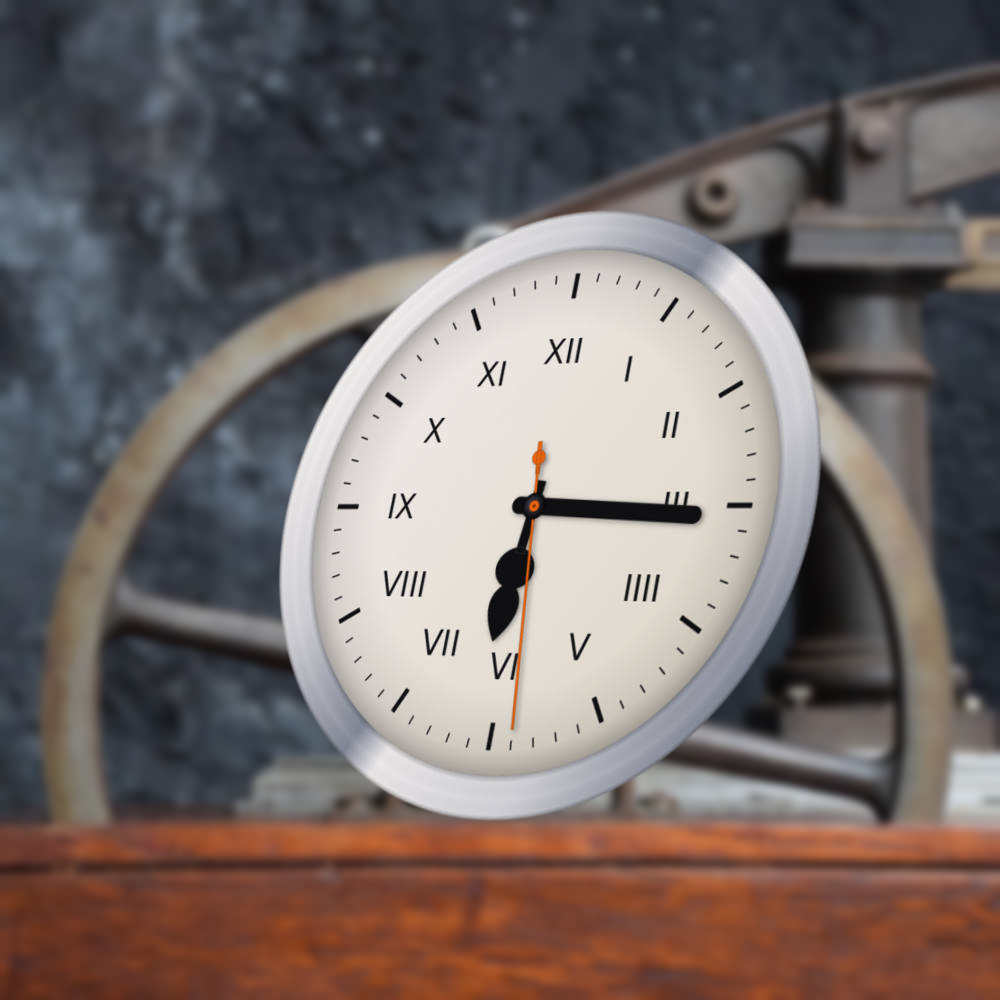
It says 6.15.29
